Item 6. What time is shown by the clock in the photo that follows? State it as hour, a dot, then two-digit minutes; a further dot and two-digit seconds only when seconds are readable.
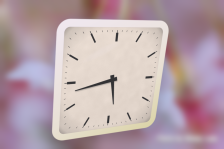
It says 5.43
